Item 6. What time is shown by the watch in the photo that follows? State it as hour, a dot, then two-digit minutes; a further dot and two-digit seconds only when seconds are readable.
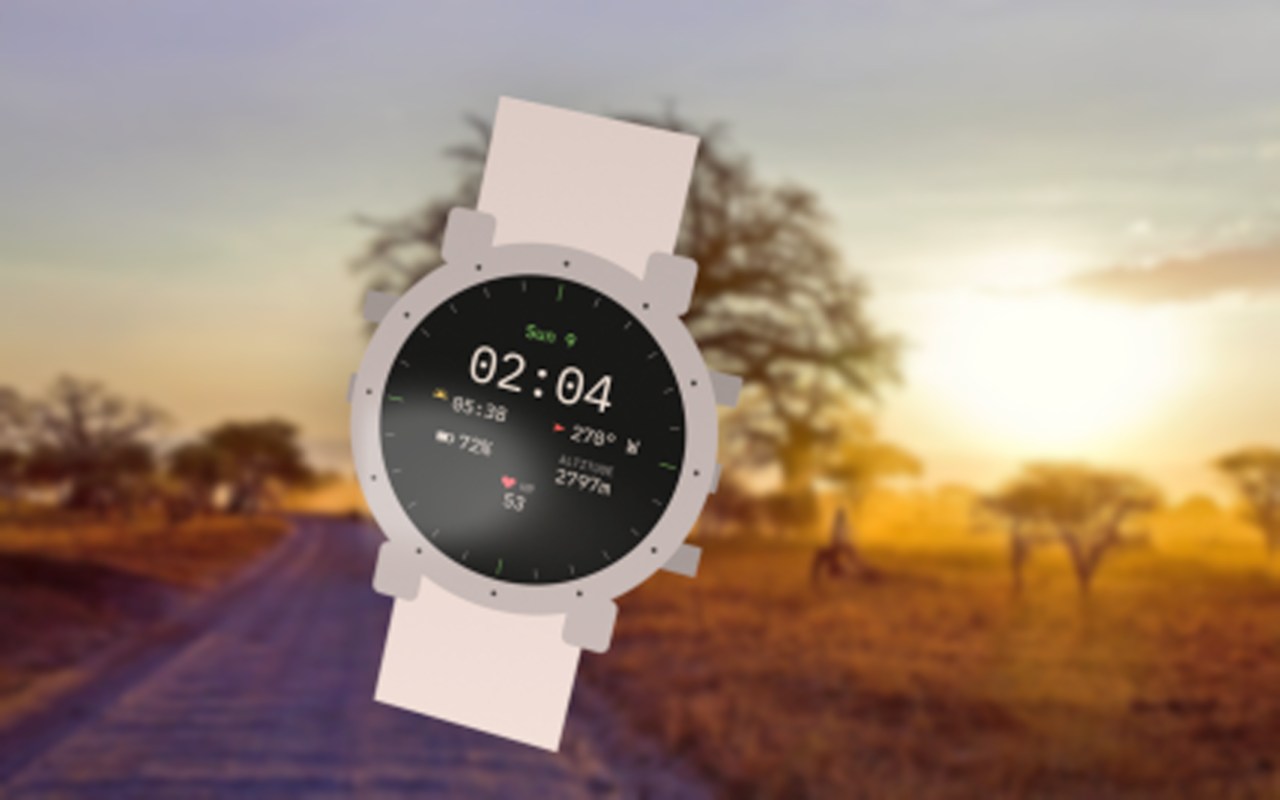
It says 2.04
